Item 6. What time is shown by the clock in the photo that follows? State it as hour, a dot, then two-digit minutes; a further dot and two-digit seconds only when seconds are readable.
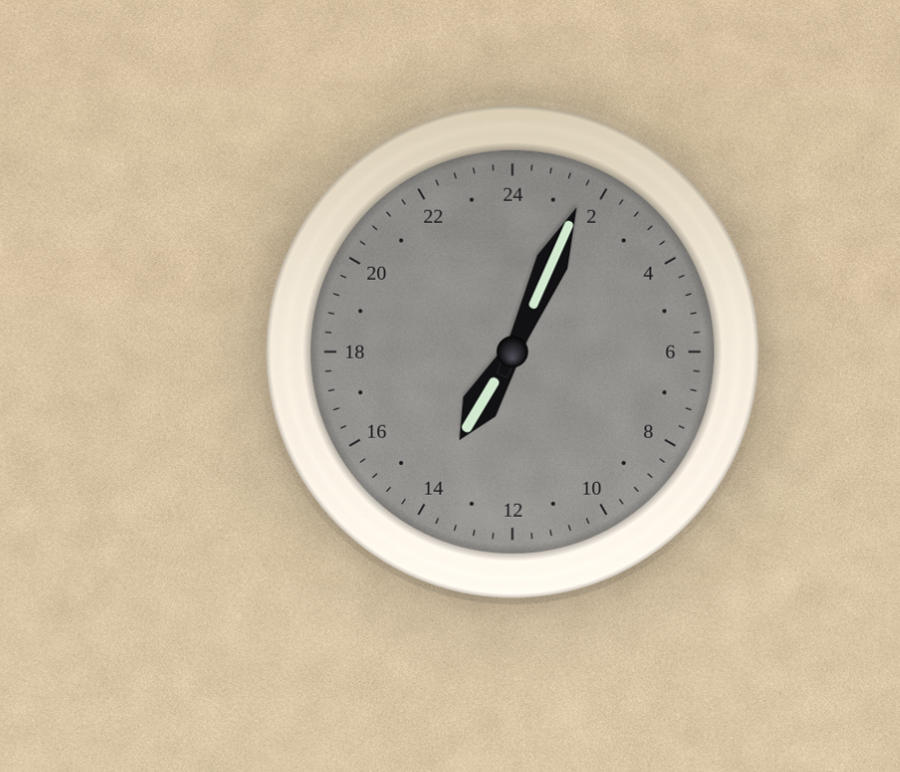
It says 14.04
